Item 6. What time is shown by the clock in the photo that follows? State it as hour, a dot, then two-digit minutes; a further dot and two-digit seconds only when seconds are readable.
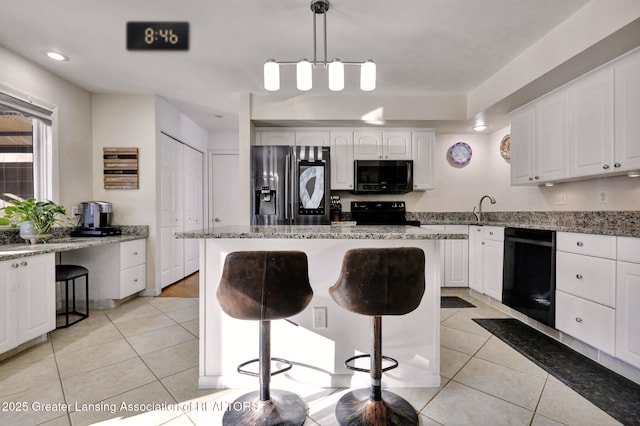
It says 8.46
